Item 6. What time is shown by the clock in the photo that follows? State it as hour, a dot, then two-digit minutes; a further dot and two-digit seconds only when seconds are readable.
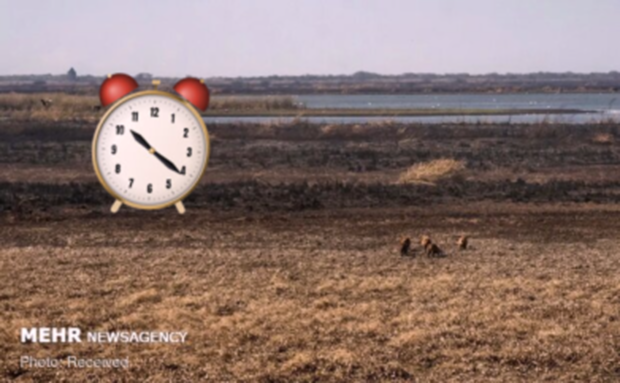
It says 10.21
